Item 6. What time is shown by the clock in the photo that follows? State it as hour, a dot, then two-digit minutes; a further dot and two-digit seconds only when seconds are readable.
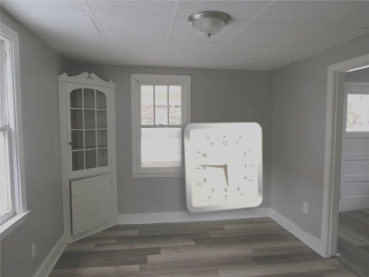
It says 5.46
